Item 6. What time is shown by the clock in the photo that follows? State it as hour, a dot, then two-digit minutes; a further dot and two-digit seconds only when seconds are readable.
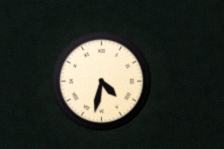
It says 4.32
